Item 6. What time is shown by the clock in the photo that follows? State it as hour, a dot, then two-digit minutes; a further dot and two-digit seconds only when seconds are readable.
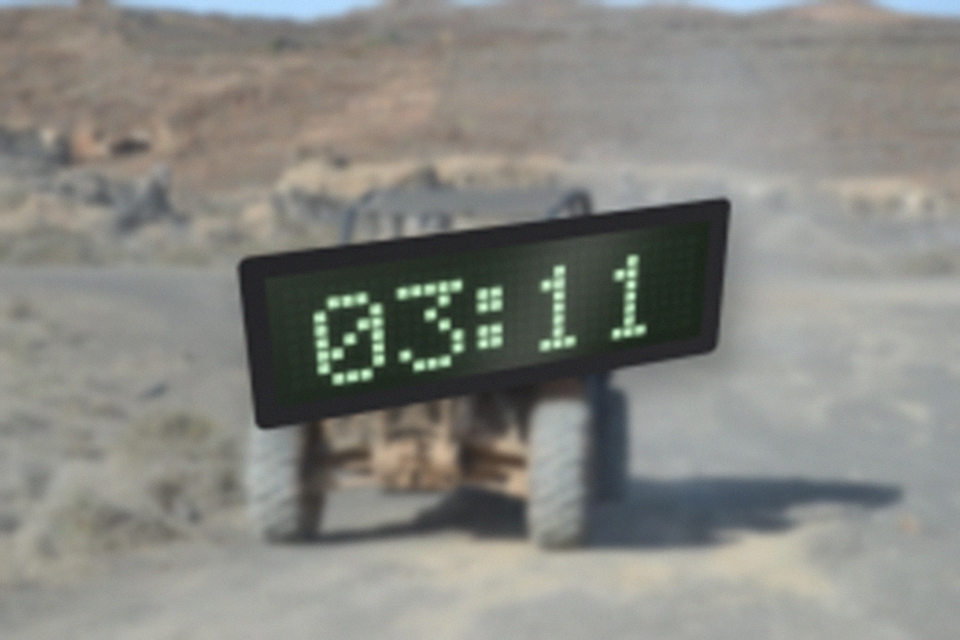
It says 3.11
